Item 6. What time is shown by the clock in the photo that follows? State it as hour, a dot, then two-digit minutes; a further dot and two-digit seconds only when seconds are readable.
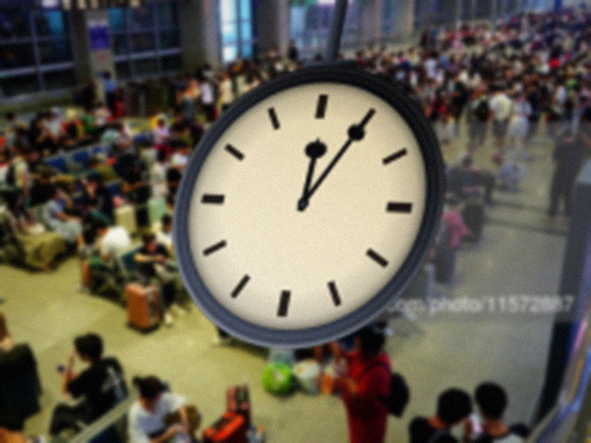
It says 12.05
